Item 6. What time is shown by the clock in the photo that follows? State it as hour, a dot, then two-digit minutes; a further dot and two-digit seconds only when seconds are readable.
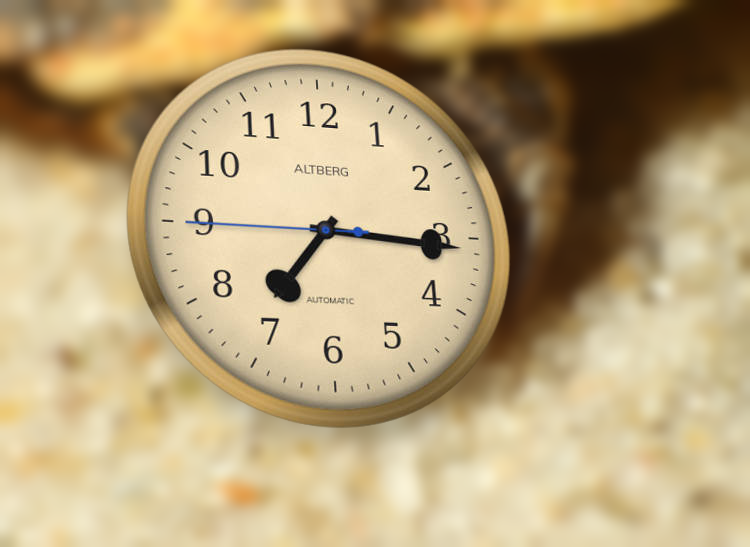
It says 7.15.45
